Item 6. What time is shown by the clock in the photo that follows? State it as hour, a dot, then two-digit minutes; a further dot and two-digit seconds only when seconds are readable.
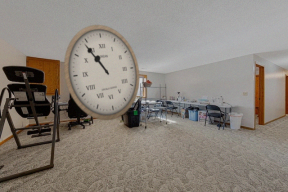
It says 10.54
